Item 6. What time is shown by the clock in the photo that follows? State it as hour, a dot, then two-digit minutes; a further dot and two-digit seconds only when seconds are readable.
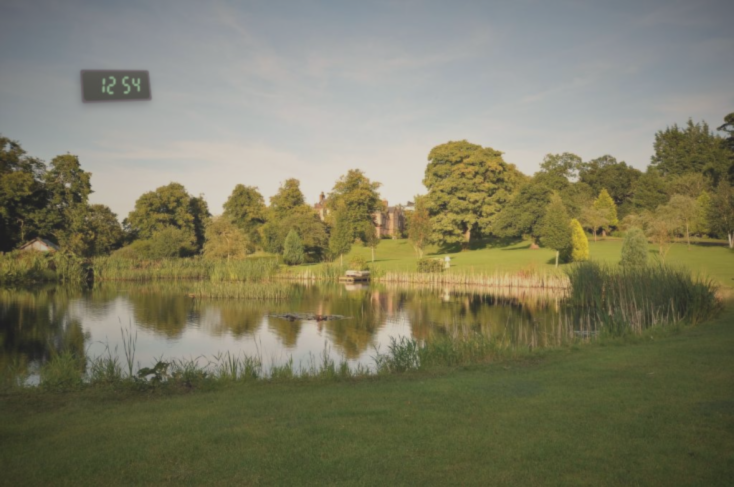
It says 12.54
